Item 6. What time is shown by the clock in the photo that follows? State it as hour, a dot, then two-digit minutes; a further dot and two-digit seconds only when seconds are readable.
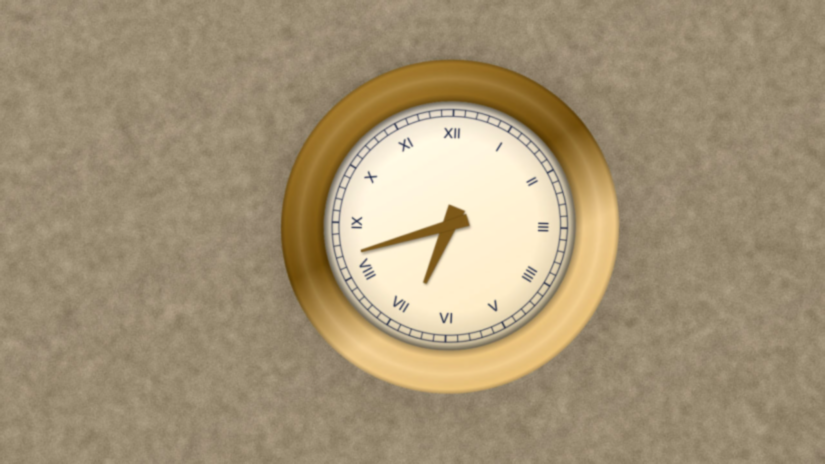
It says 6.42
